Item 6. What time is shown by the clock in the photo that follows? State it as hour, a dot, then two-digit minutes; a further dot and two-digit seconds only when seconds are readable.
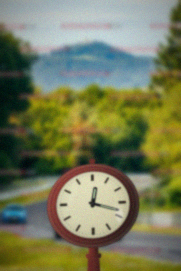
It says 12.18
